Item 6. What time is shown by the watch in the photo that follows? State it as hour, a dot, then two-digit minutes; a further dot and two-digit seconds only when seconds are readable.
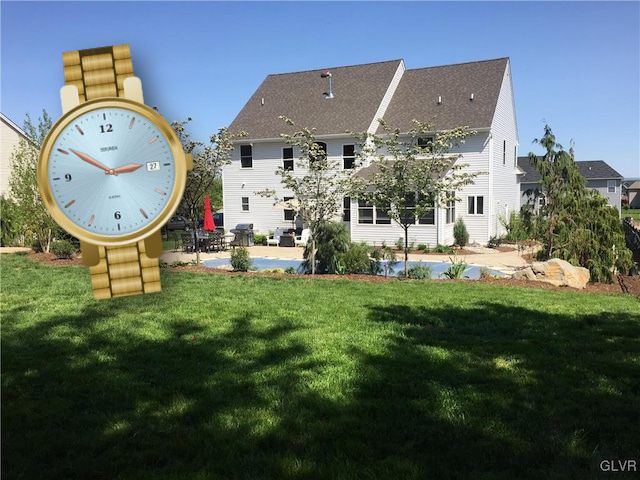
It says 2.51
